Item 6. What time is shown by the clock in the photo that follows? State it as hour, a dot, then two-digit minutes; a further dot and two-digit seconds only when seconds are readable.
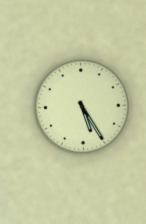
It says 5.25
